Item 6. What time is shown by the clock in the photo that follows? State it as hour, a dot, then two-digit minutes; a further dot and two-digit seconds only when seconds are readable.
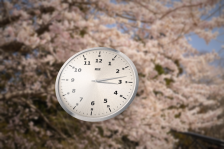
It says 3.13
